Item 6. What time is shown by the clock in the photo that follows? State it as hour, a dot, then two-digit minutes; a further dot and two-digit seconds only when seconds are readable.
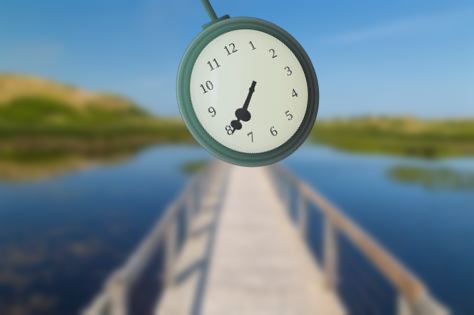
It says 7.39
